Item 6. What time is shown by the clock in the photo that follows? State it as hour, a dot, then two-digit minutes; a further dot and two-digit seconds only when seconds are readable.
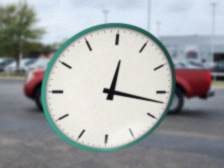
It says 12.17
